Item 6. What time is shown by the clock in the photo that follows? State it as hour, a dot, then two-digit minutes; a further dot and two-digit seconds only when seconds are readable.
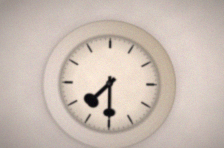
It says 7.30
